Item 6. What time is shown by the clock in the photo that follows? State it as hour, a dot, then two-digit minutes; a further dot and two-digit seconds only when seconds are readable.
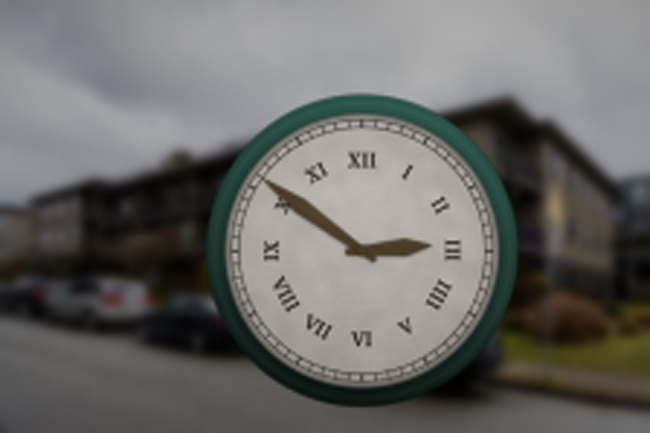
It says 2.51
